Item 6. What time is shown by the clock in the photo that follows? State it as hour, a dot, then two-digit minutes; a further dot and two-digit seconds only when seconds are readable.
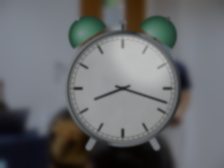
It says 8.18
